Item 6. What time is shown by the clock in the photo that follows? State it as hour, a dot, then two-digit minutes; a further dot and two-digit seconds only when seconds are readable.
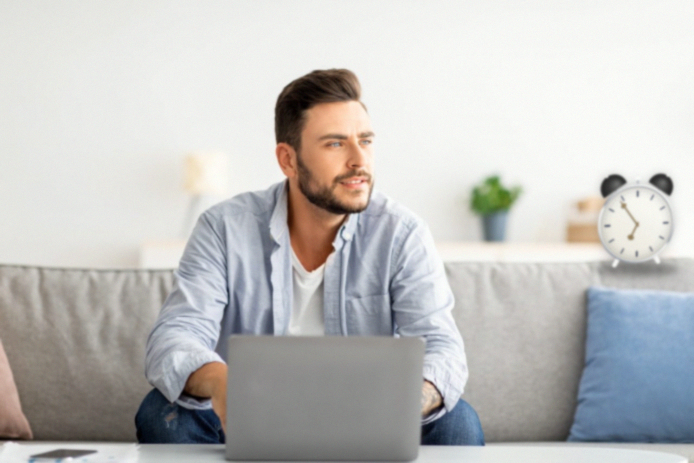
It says 6.54
